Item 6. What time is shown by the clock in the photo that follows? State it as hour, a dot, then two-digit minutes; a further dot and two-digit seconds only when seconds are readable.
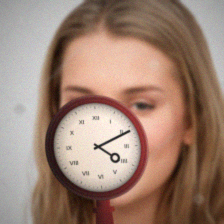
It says 4.11
